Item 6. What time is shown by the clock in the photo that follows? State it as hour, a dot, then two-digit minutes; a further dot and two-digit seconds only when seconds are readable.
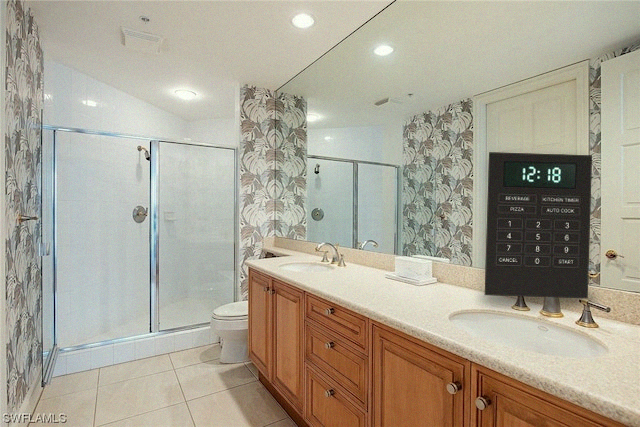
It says 12.18
